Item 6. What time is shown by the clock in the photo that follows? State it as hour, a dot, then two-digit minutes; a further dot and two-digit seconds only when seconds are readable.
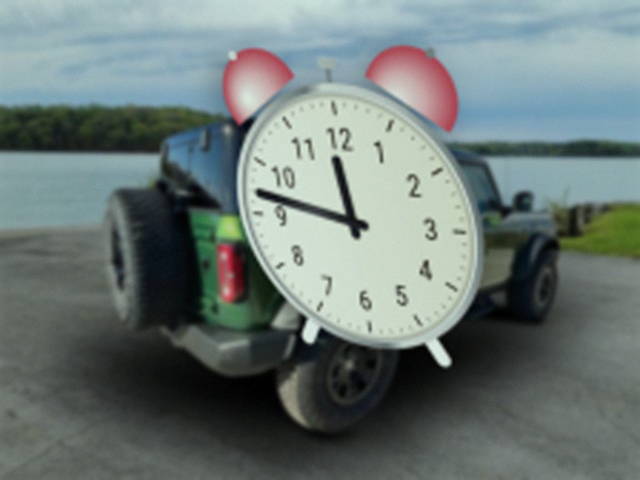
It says 11.47
